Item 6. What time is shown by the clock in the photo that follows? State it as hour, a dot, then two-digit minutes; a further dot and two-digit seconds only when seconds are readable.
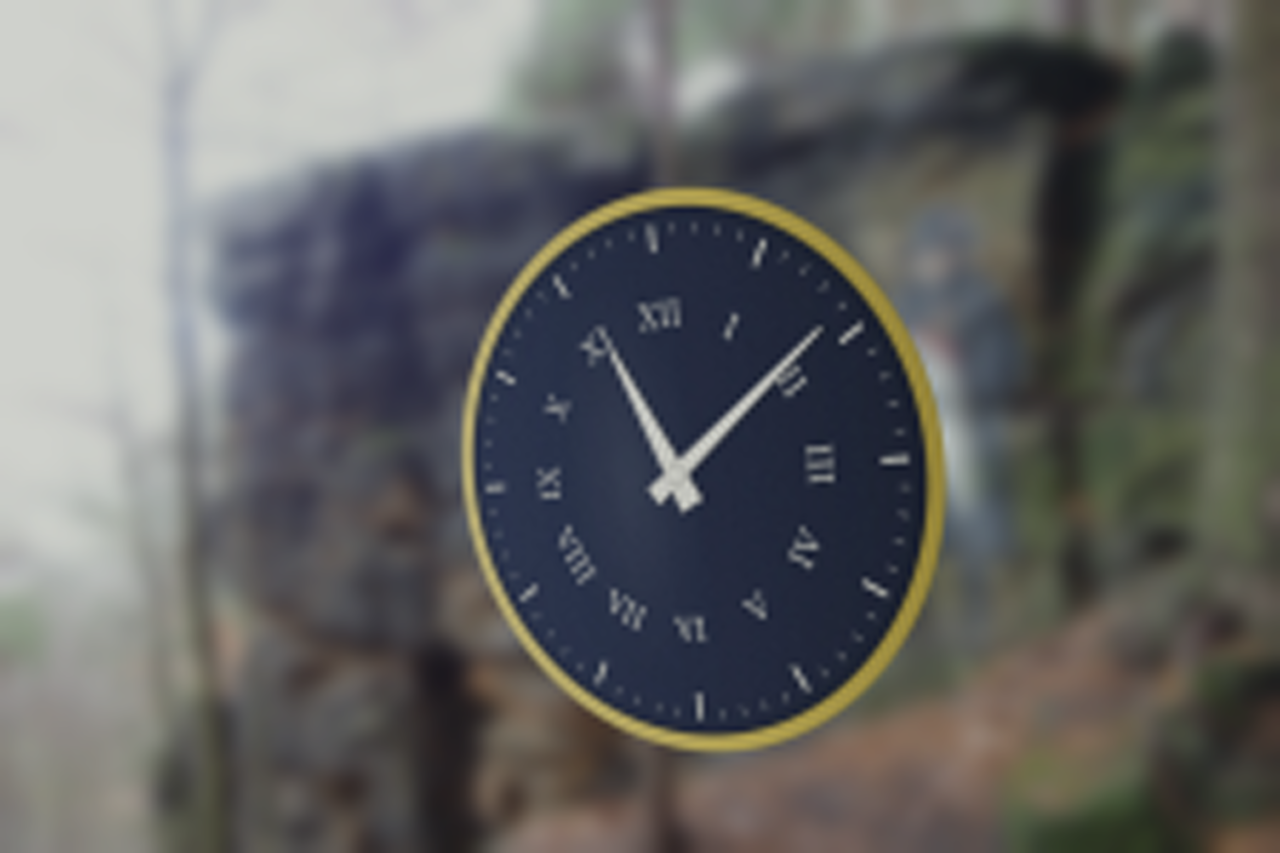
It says 11.09
